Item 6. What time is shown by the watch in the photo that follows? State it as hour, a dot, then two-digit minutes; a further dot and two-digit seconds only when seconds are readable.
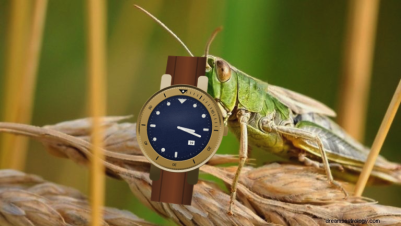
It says 3.18
